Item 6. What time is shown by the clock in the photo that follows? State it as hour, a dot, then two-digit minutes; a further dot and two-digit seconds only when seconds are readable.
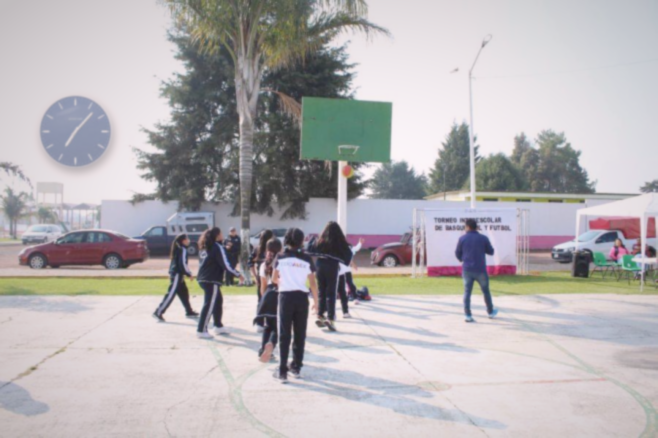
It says 7.07
